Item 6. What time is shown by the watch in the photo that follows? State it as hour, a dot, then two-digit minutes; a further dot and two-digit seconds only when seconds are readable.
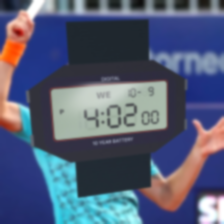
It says 4.02.00
